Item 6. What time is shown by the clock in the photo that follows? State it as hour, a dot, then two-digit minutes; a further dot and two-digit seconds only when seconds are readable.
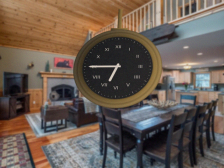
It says 6.45
